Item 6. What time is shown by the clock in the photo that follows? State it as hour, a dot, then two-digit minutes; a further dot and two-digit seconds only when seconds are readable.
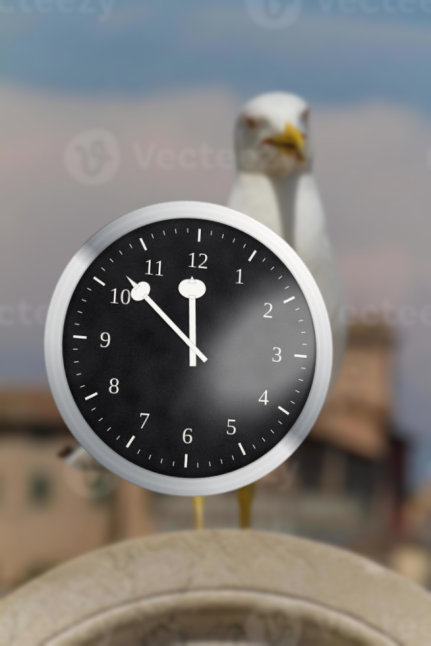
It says 11.52
